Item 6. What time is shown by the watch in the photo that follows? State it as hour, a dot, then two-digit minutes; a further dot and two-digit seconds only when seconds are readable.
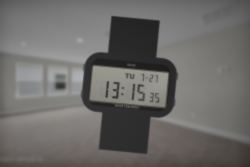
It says 13.15.35
